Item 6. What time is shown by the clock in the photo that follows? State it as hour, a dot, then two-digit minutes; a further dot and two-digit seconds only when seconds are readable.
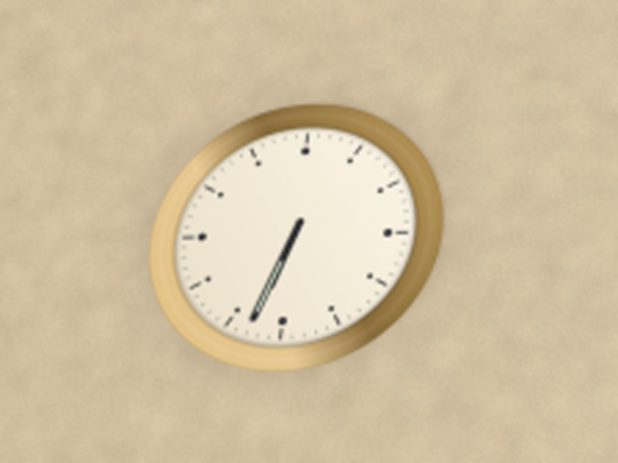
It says 6.33
